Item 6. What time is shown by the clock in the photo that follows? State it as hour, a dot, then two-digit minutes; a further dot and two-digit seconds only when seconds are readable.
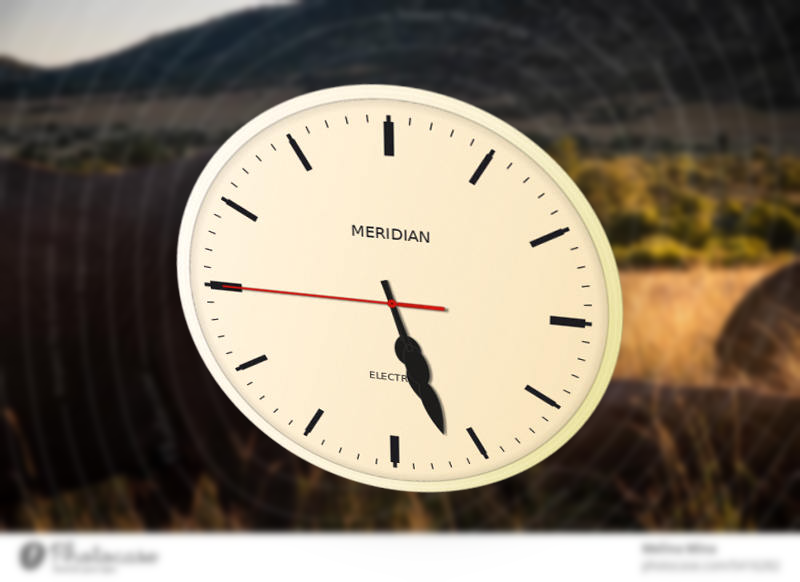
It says 5.26.45
